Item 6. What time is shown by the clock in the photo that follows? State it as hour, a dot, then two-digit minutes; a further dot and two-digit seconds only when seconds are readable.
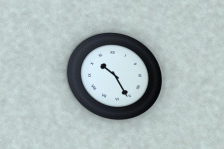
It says 10.26
